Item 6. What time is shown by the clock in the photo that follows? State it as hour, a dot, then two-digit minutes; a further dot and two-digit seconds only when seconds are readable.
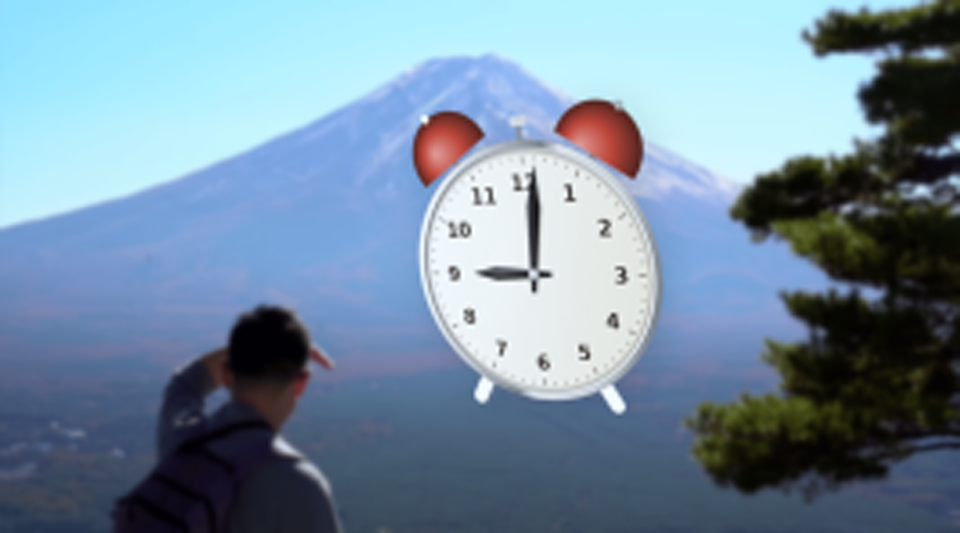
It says 9.01
